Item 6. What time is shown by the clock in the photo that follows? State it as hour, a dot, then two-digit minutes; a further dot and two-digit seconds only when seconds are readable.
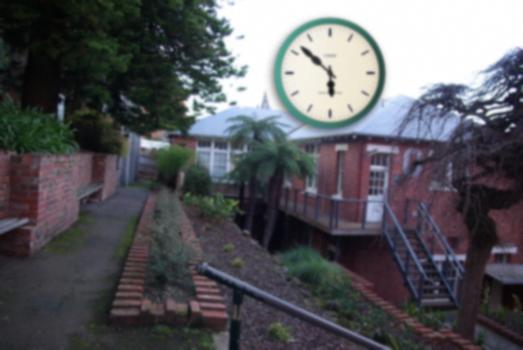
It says 5.52
